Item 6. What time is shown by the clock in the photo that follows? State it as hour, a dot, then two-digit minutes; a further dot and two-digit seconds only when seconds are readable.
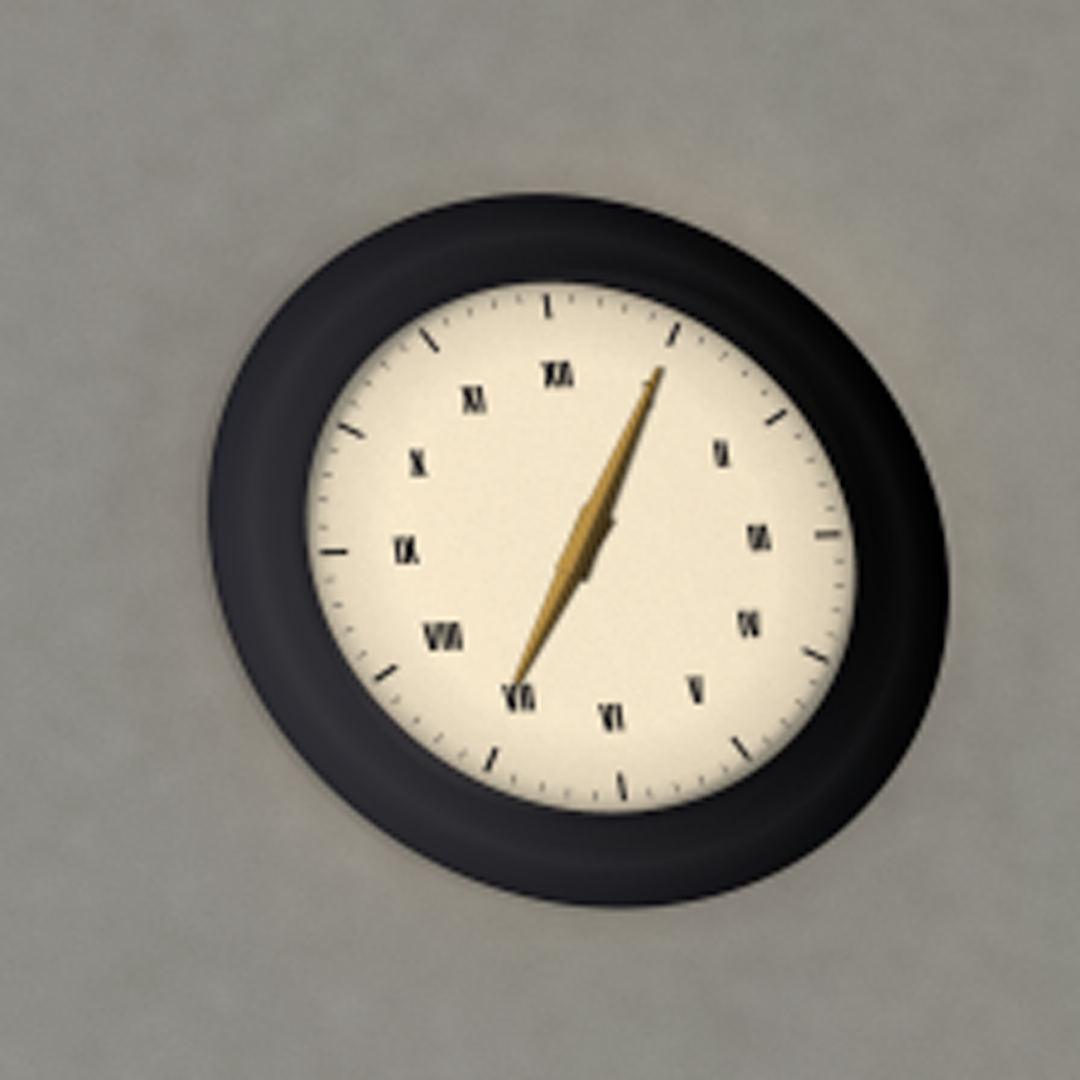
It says 7.05
